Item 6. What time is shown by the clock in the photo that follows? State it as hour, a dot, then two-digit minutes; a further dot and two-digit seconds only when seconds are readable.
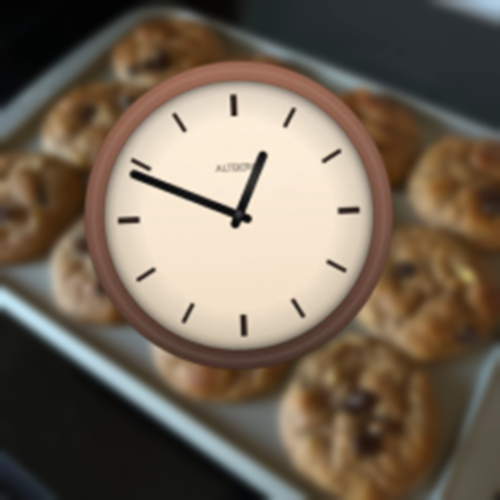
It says 12.49
